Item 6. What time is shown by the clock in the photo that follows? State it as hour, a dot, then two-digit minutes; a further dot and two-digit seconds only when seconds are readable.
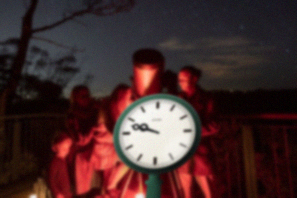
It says 9.48
